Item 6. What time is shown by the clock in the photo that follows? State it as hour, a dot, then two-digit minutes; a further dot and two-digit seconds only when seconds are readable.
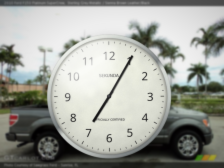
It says 7.05
